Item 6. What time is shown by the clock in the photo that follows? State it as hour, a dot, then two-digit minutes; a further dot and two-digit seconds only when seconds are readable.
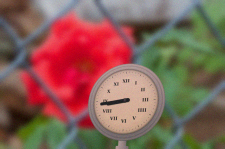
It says 8.44
